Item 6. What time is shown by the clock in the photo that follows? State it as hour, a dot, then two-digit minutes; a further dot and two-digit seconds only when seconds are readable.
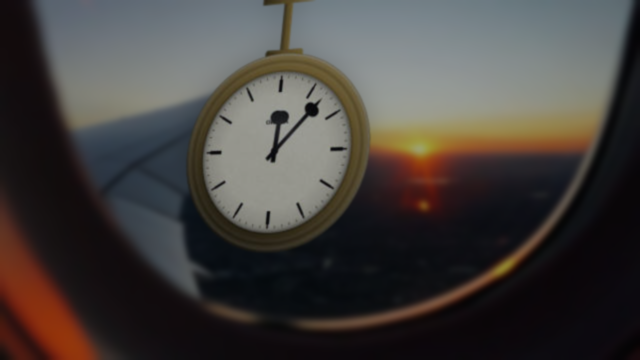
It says 12.07
